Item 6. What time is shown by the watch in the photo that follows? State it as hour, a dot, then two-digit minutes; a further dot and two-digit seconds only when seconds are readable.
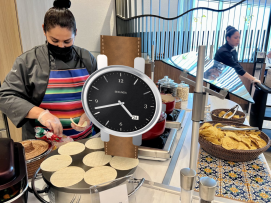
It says 4.42
